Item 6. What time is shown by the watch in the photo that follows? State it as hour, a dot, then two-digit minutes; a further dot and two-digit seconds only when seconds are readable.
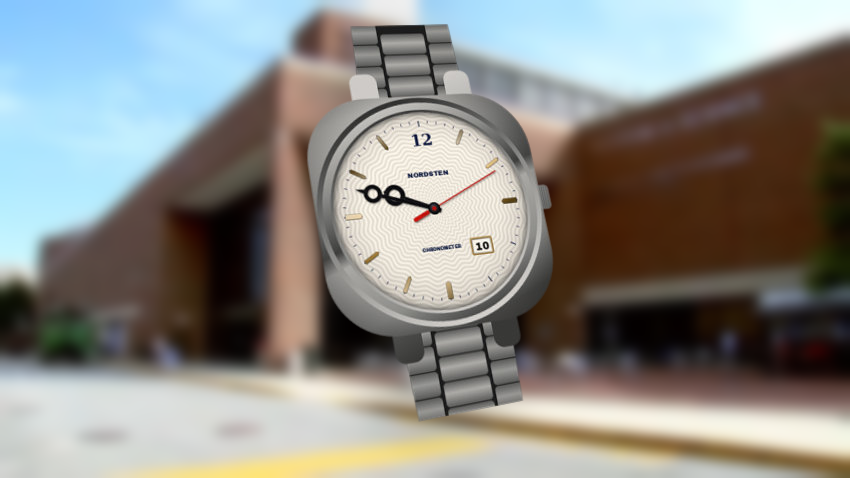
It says 9.48.11
